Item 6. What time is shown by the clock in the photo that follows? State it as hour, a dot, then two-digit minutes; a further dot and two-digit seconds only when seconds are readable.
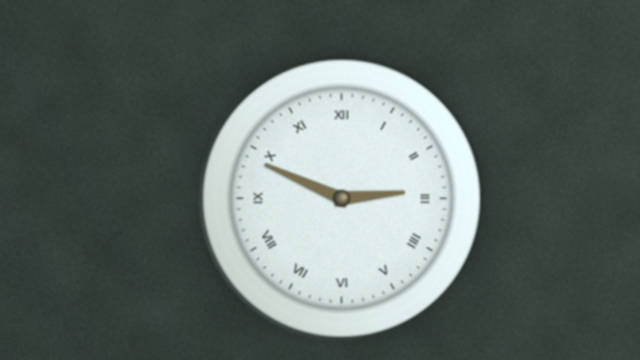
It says 2.49
